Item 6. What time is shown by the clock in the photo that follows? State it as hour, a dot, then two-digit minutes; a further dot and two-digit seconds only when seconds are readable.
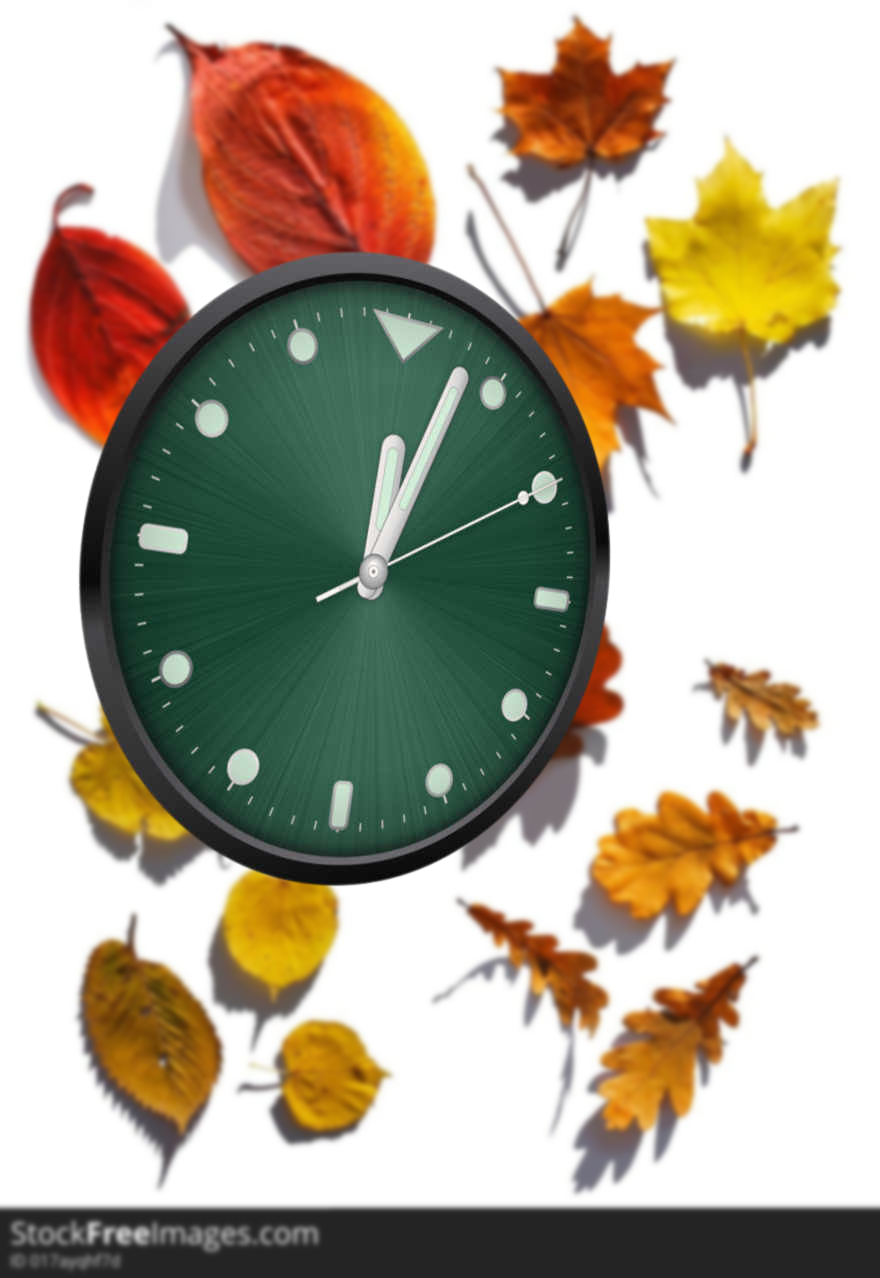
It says 12.03.10
